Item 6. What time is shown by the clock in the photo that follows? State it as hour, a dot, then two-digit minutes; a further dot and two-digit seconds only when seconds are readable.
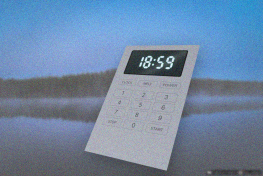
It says 18.59
